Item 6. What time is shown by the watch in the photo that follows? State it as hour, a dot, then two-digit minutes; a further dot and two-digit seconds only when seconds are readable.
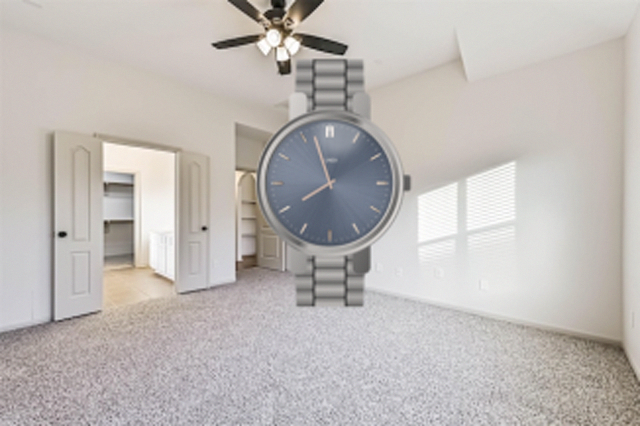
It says 7.57
